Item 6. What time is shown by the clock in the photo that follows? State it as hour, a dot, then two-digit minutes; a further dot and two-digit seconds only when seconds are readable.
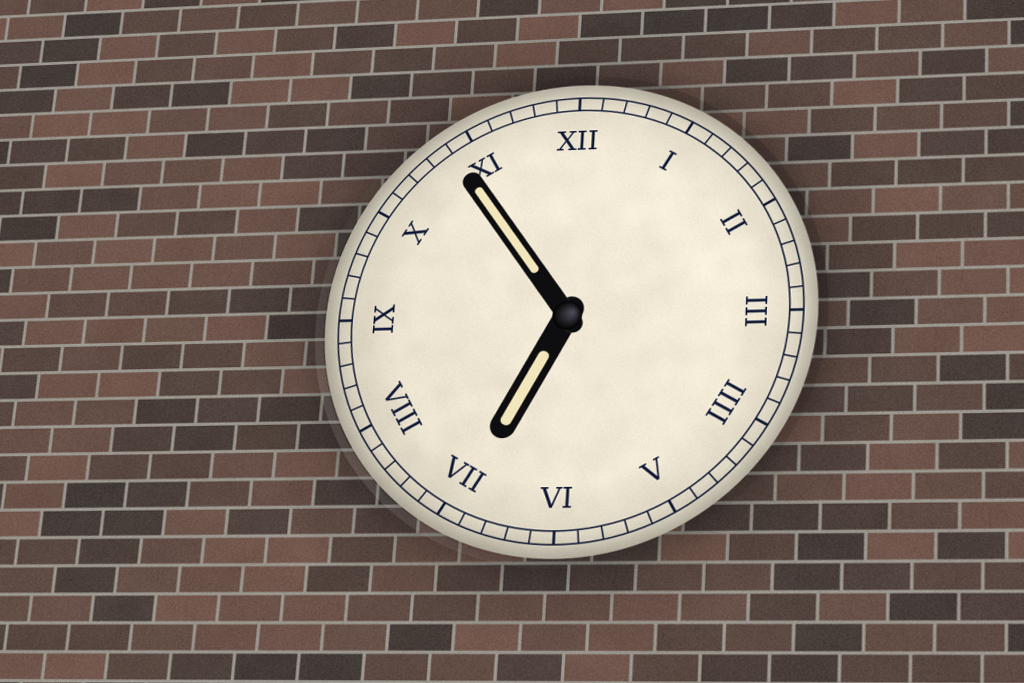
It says 6.54
